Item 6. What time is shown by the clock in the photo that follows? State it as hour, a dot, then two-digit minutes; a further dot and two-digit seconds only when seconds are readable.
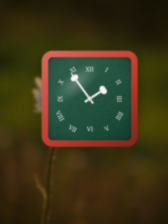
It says 1.54
